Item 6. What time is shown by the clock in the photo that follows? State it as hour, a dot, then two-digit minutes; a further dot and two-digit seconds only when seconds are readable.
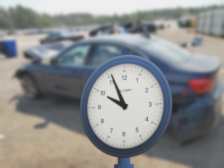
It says 9.56
